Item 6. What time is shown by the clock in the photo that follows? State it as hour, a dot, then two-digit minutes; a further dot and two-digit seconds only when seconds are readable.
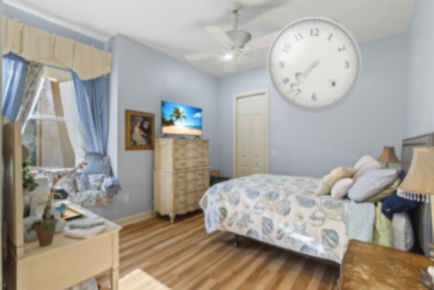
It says 7.37
